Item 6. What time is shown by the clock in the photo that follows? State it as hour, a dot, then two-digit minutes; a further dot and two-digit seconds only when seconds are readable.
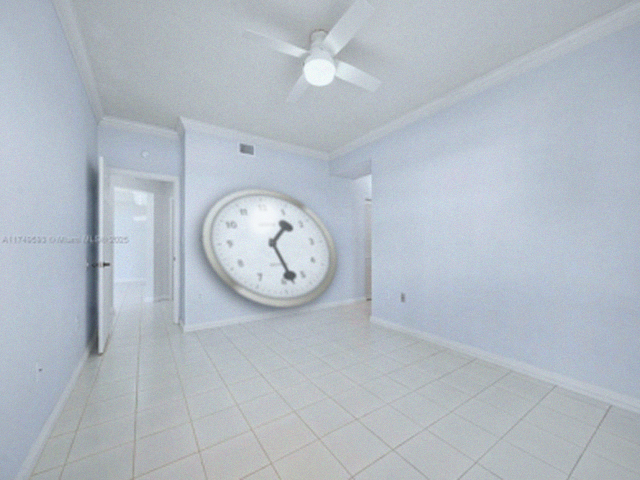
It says 1.28
